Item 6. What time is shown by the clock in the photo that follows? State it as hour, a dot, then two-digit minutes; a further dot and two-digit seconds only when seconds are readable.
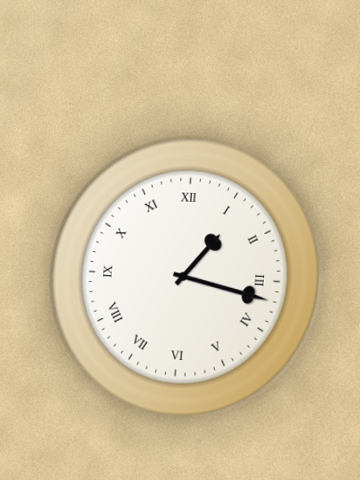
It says 1.17
